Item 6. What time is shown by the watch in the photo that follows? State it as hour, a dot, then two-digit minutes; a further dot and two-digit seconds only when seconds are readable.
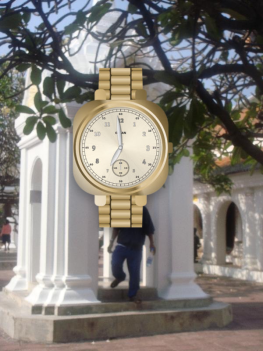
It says 6.59
